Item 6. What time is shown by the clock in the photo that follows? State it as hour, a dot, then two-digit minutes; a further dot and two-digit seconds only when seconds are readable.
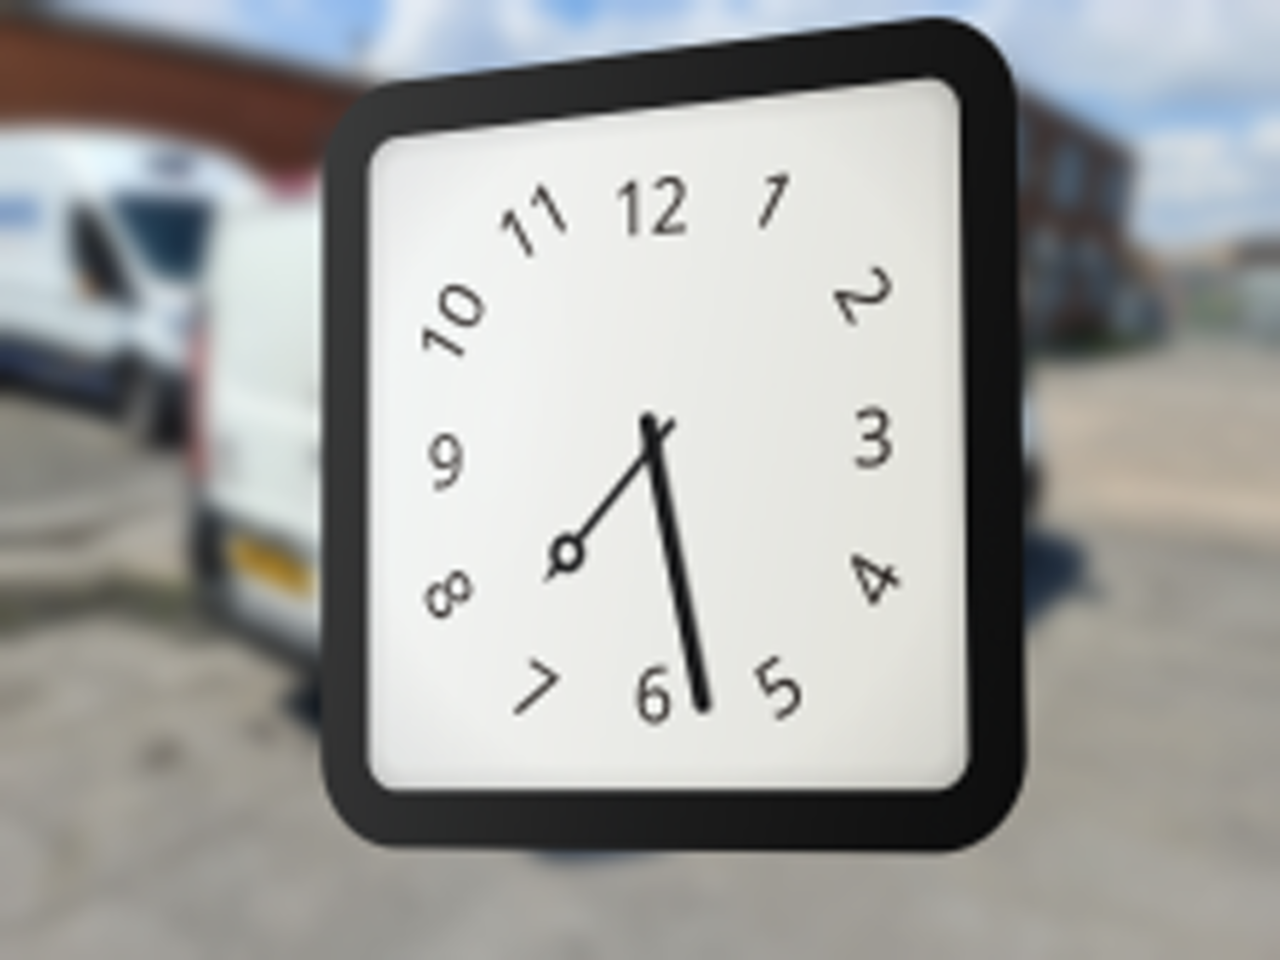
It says 7.28
